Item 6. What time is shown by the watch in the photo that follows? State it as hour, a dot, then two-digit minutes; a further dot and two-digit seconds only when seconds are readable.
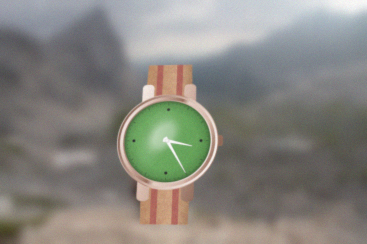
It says 3.25
